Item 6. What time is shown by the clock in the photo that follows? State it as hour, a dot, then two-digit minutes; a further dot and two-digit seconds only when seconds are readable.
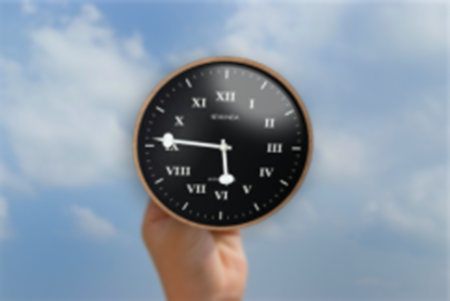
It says 5.46
